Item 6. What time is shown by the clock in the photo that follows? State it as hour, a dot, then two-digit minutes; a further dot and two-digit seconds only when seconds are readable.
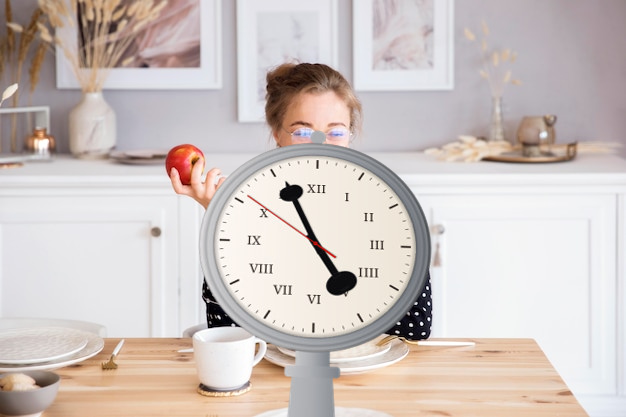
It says 4.55.51
